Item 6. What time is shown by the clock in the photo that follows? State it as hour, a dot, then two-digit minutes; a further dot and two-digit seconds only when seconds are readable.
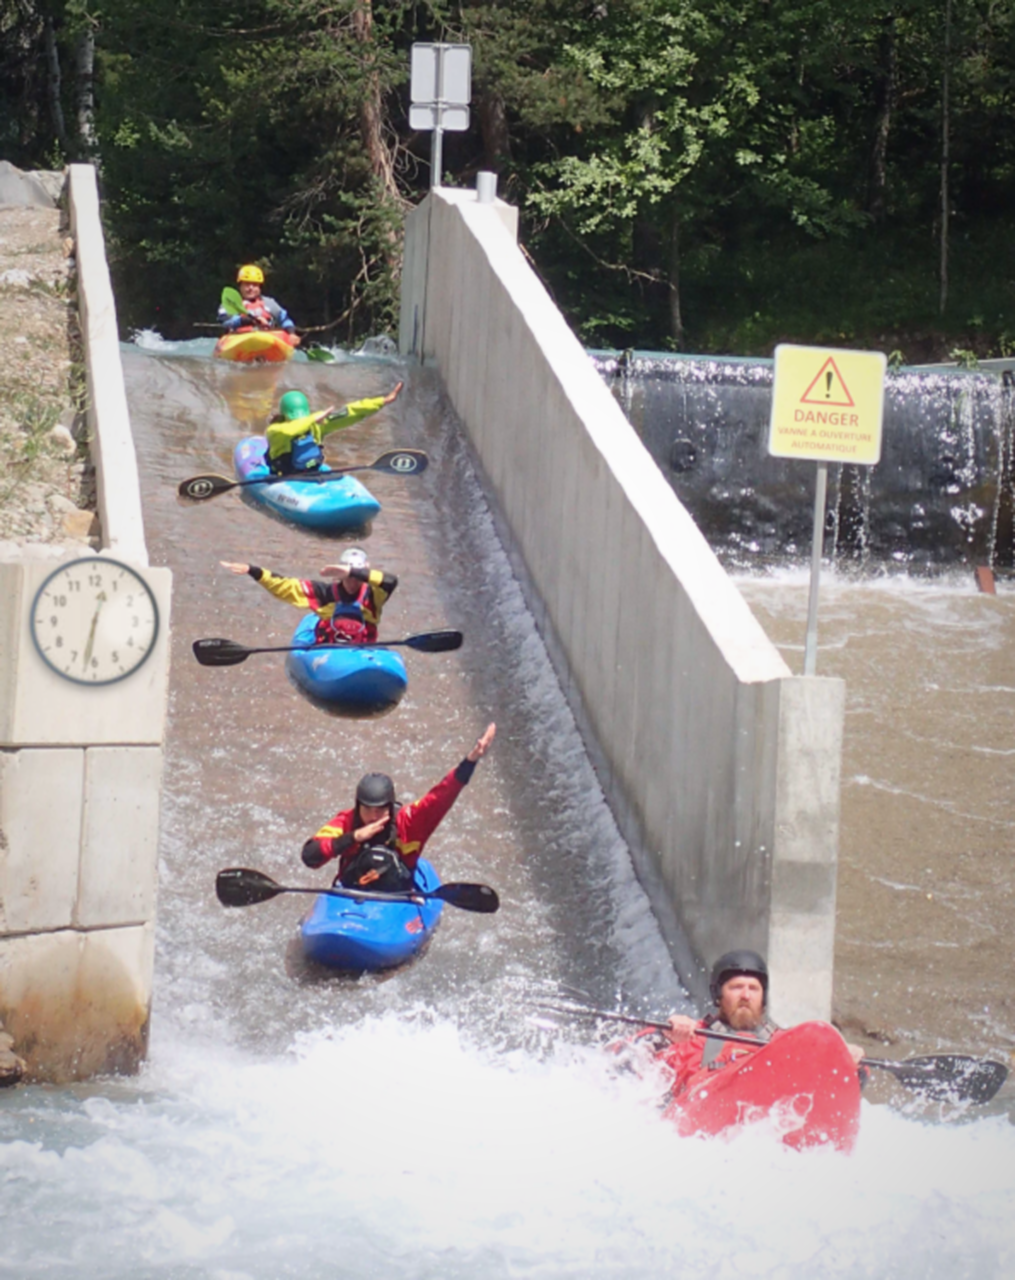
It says 12.32
